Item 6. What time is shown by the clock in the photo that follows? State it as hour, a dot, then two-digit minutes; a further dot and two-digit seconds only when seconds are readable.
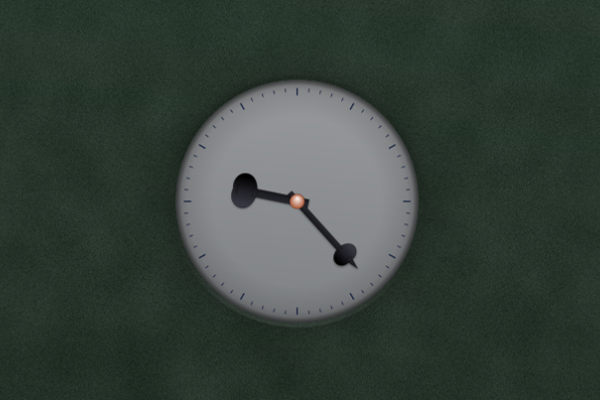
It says 9.23
